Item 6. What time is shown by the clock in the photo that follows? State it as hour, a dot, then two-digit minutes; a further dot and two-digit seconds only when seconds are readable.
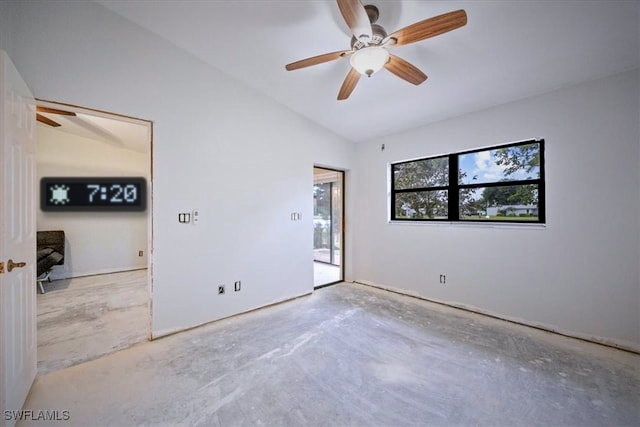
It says 7.20
